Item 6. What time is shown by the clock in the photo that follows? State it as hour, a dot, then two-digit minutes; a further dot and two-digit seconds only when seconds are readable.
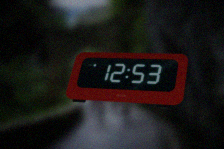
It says 12.53
